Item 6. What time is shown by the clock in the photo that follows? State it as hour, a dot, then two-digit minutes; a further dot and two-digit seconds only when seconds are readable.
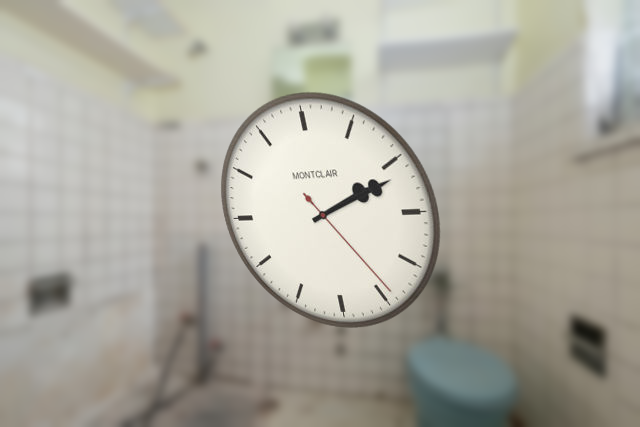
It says 2.11.24
